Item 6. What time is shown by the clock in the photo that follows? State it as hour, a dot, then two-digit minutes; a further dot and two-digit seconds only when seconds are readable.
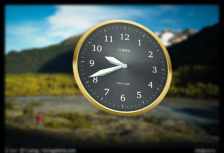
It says 9.41
